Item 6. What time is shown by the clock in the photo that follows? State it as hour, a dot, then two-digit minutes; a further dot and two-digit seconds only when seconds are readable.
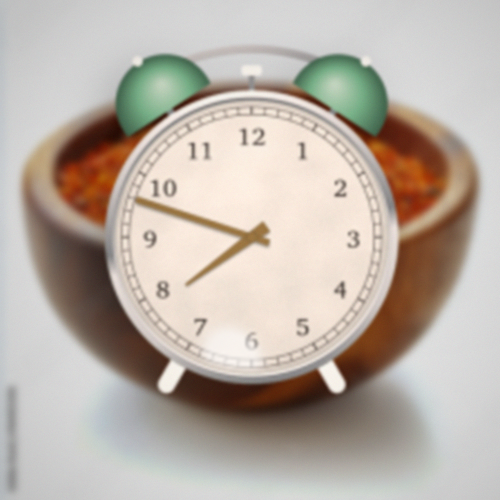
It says 7.48
